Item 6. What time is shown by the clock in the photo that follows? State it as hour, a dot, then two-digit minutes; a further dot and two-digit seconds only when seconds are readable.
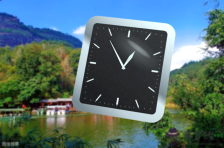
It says 12.54
